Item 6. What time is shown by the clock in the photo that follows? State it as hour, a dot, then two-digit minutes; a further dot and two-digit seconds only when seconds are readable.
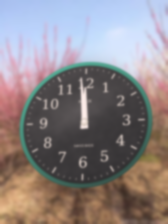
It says 11.59
